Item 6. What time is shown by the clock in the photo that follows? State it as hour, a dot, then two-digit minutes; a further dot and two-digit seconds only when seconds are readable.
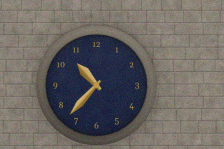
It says 10.37
